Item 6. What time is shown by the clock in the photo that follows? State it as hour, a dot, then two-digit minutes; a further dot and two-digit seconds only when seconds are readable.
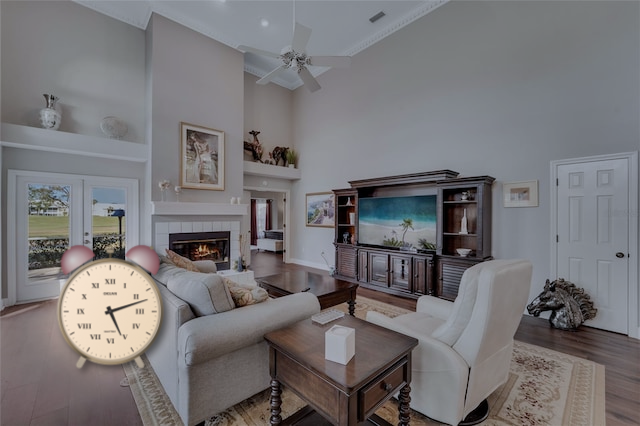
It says 5.12
